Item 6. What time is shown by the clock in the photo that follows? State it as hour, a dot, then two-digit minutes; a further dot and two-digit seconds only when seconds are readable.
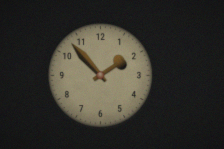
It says 1.53
